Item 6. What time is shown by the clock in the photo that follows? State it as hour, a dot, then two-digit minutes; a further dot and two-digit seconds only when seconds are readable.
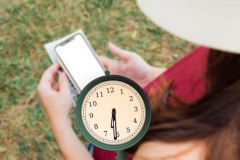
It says 6.31
